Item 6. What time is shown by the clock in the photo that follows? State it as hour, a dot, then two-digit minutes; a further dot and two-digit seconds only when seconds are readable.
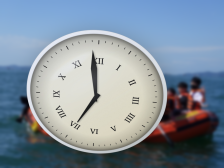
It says 6.59
